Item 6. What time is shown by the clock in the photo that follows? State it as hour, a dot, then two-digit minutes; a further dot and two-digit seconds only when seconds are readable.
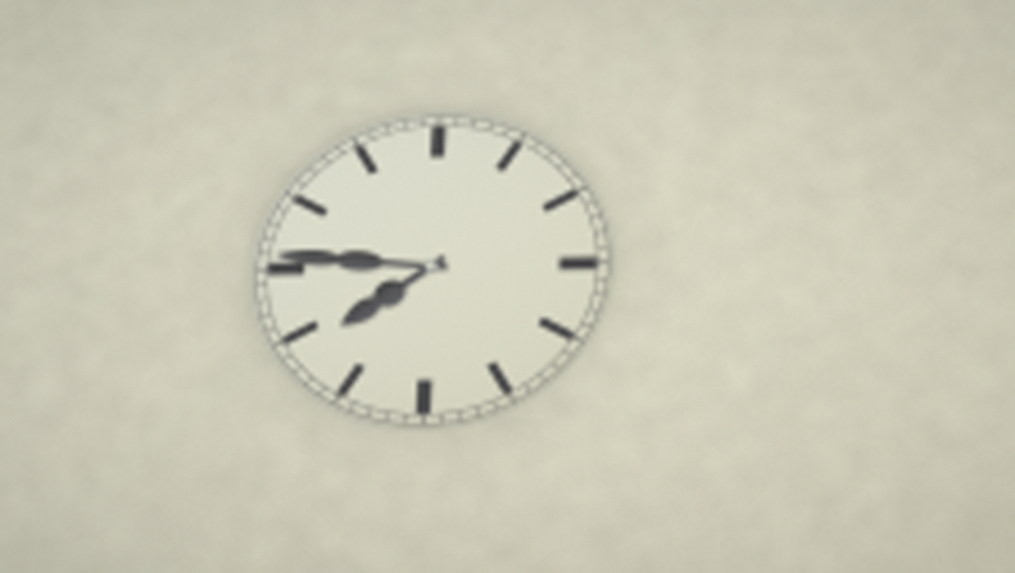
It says 7.46
